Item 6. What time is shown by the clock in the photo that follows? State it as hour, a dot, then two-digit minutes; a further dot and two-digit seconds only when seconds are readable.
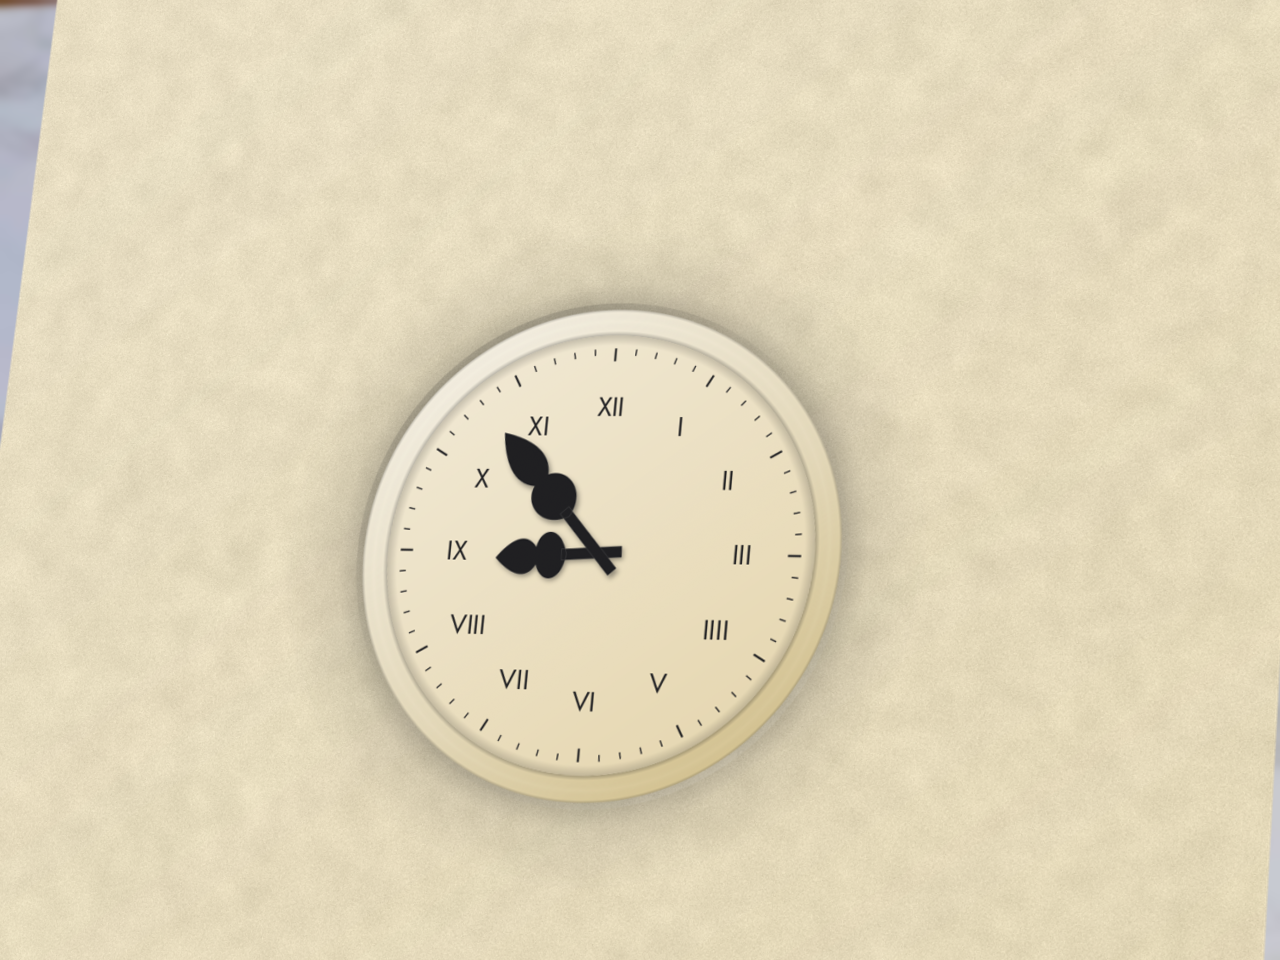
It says 8.53
